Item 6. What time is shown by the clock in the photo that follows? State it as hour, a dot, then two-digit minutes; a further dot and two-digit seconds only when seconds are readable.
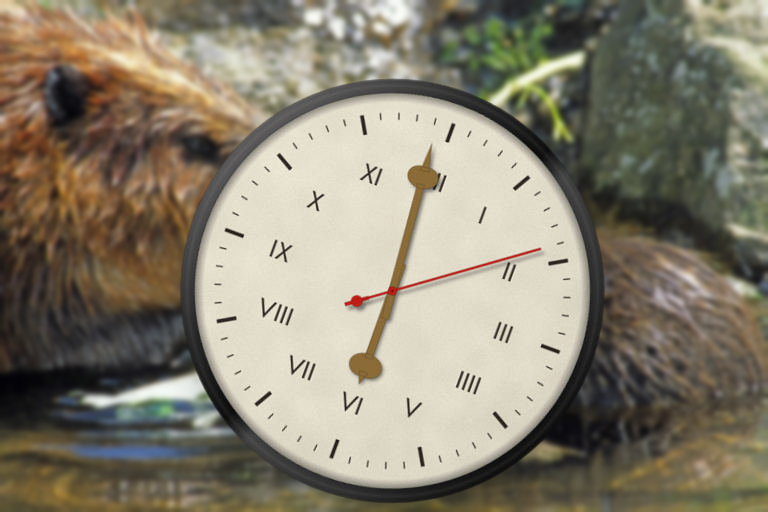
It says 5.59.09
